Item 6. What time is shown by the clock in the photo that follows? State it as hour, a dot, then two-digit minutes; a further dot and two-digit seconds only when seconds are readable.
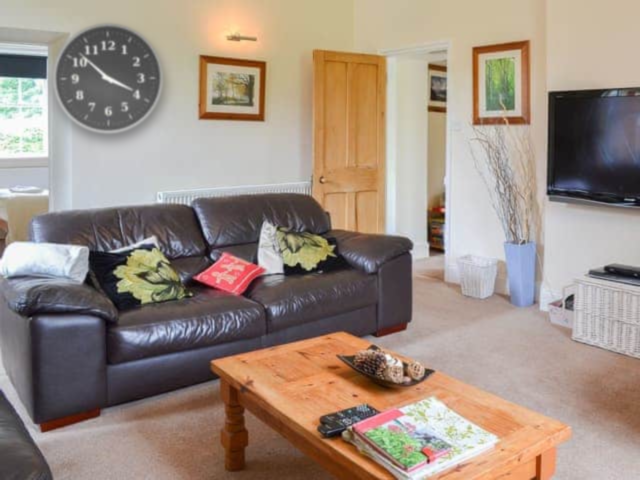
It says 3.52
